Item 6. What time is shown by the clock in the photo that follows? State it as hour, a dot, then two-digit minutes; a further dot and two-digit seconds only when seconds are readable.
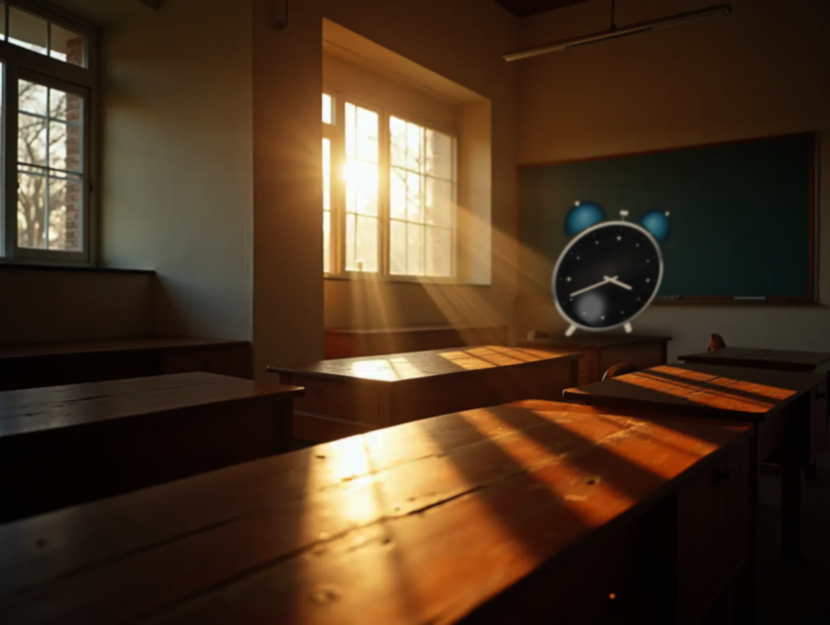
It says 3.41
